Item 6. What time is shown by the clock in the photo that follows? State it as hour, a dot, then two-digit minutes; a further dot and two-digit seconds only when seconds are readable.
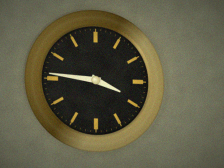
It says 3.46
